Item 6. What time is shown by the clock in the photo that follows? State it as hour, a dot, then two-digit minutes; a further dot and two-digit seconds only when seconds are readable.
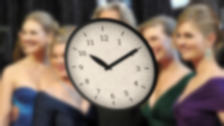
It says 10.10
